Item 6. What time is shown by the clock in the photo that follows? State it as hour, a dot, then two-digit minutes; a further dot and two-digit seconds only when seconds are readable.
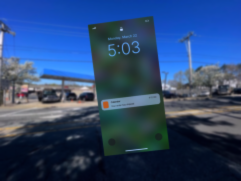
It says 5.03
